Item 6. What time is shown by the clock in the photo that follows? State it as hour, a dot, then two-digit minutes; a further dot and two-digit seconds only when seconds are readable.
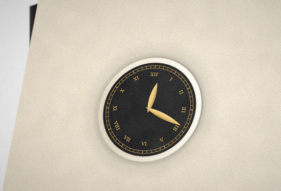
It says 12.19
